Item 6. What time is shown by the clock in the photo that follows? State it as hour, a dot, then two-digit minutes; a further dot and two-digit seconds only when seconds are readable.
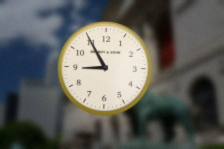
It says 8.55
